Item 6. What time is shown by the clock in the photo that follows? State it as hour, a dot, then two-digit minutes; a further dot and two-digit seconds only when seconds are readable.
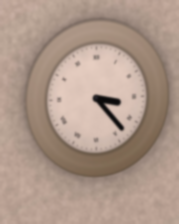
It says 3.23
